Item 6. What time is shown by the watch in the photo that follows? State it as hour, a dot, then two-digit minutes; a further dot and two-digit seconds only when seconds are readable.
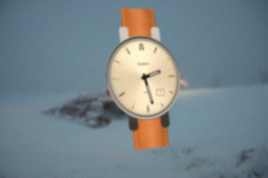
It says 2.28
